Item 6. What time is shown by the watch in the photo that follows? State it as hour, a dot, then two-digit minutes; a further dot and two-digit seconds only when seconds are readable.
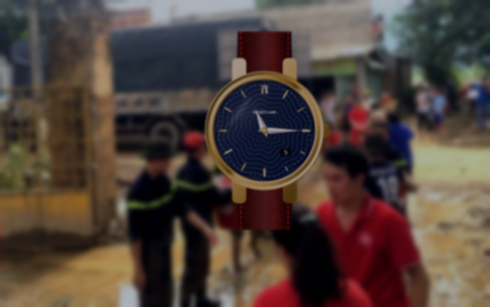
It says 11.15
